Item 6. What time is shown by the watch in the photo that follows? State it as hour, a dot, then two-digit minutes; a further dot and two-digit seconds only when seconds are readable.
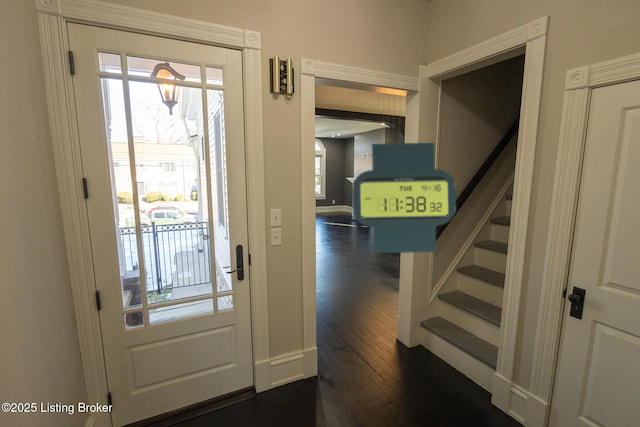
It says 11.38.32
